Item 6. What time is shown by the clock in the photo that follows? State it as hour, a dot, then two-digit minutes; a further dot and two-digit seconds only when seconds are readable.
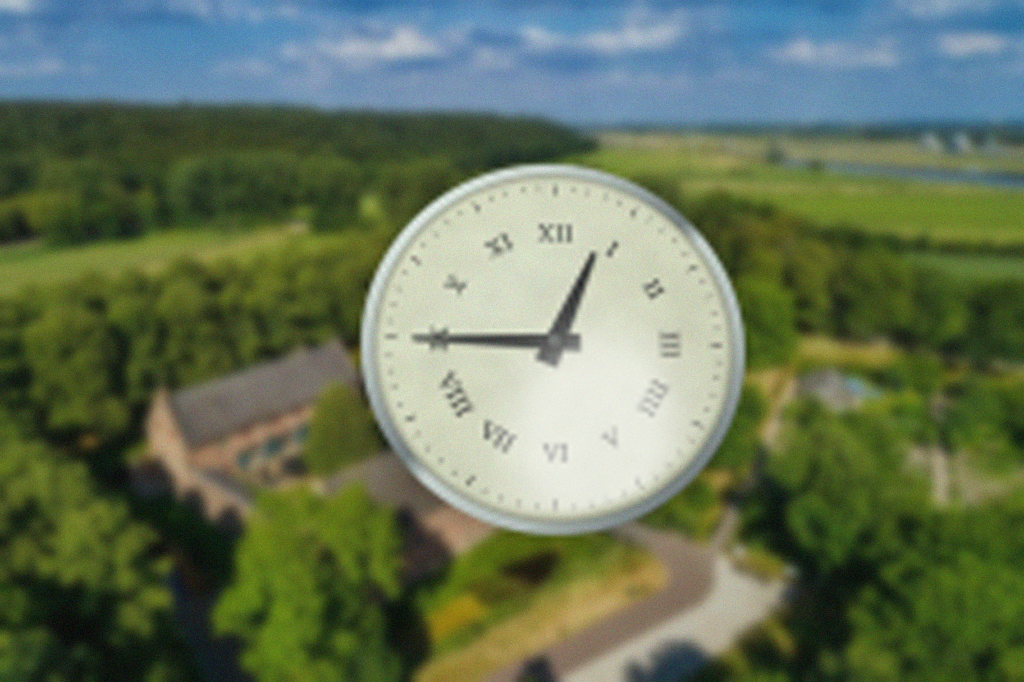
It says 12.45
